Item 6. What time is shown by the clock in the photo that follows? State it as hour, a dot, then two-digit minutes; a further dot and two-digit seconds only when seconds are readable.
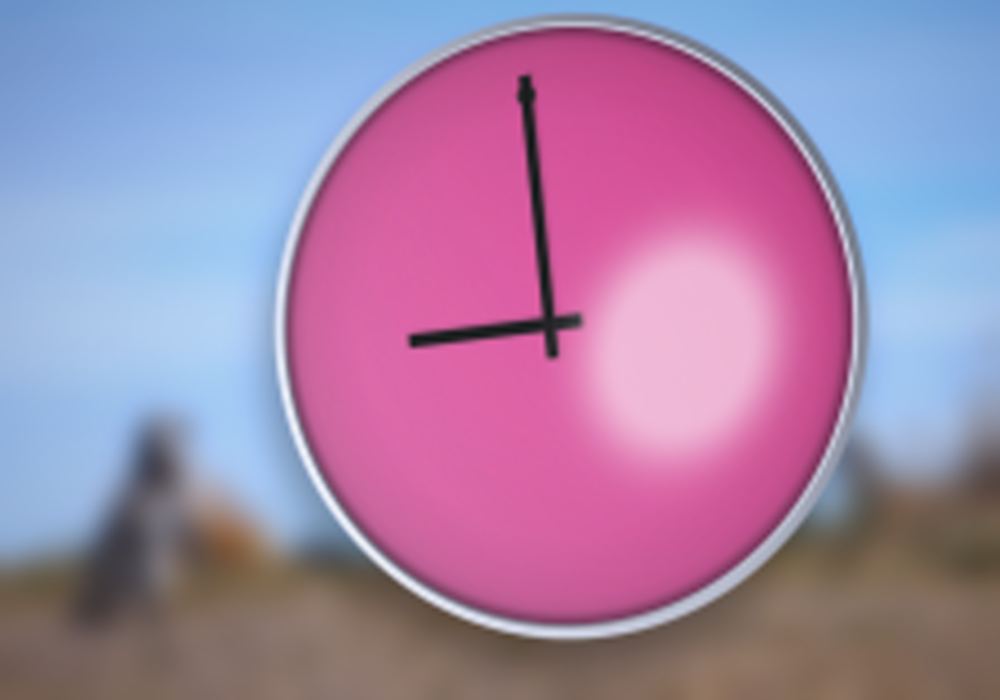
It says 9.00
